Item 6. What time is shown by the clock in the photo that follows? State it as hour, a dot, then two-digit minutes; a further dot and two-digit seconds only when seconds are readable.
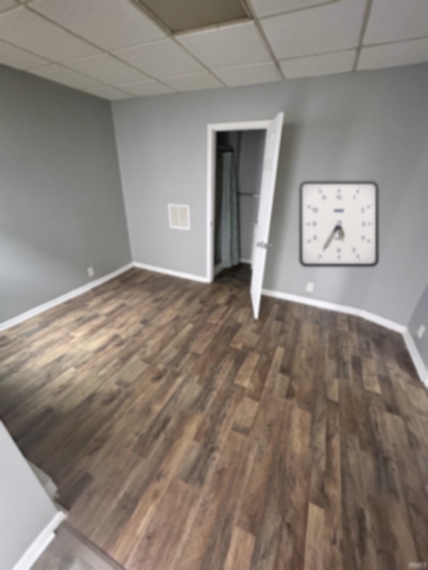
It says 5.35
